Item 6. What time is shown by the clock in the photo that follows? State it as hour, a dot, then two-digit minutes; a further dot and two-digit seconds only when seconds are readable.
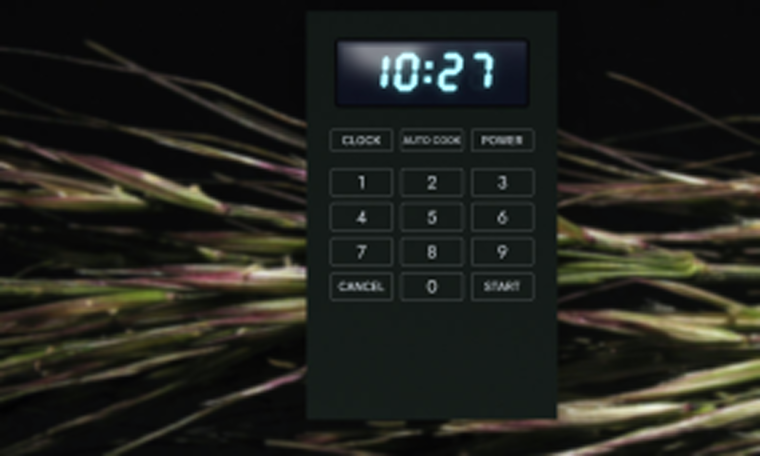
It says 10.27
